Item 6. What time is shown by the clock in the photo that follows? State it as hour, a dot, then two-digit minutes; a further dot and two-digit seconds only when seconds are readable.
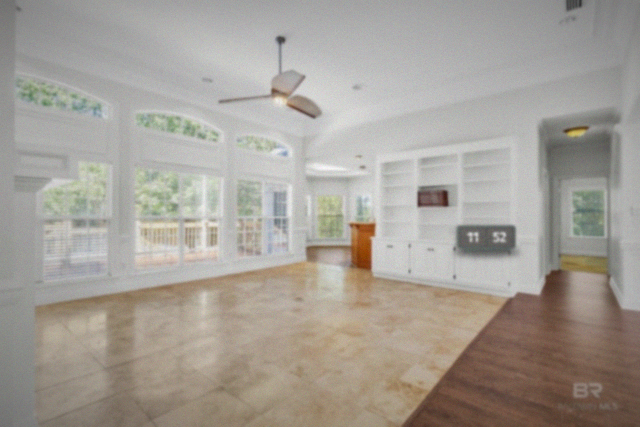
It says 11.52
